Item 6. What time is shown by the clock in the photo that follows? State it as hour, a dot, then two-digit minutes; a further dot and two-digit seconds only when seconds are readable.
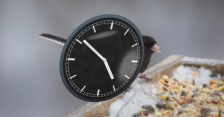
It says 4.51
